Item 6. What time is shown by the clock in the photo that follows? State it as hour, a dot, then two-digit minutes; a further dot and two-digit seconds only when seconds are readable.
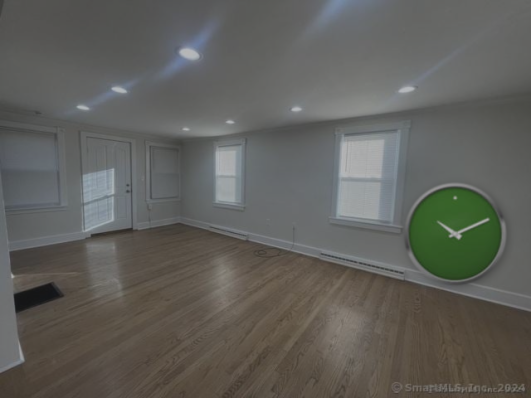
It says 10.11
